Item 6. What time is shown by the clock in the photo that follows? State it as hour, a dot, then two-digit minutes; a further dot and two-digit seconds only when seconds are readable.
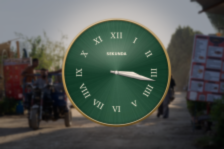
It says 3.17
